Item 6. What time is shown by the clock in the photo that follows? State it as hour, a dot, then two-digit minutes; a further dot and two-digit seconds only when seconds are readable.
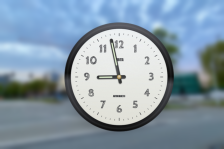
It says 8.58
